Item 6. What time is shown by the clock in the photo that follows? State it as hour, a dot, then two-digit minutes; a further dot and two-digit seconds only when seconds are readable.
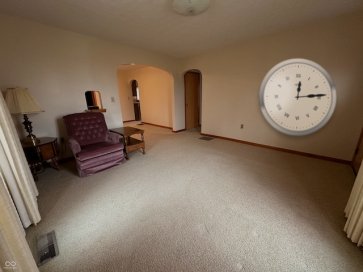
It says 12.14
